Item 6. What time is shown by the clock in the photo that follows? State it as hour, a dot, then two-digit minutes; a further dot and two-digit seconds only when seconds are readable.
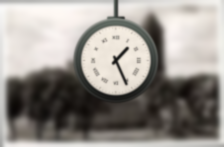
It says 1.26
